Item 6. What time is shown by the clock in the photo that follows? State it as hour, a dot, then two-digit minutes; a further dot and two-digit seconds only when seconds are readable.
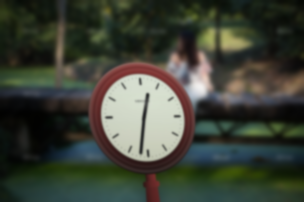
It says 12.32
